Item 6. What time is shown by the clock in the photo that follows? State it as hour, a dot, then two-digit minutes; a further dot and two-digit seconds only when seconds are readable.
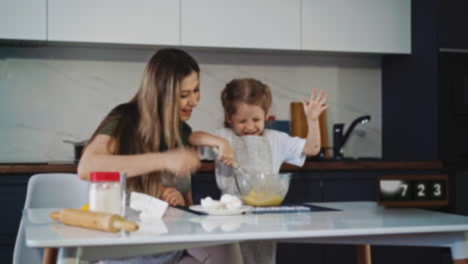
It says 7.23
